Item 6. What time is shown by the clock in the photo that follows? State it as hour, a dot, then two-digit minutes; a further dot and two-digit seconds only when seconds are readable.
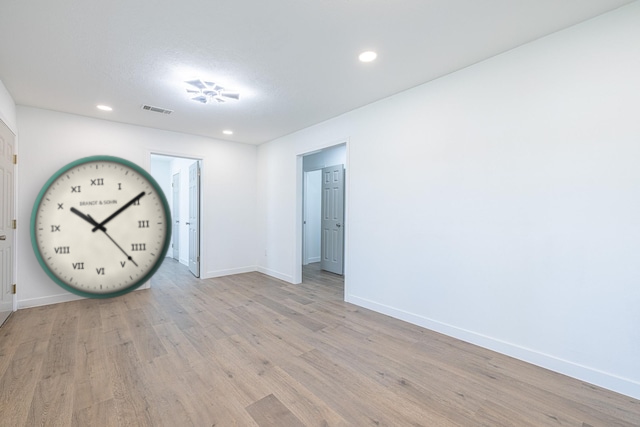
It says 10.09.23
